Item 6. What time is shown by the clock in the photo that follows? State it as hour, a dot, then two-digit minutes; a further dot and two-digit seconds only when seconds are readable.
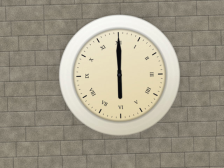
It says 6.00
